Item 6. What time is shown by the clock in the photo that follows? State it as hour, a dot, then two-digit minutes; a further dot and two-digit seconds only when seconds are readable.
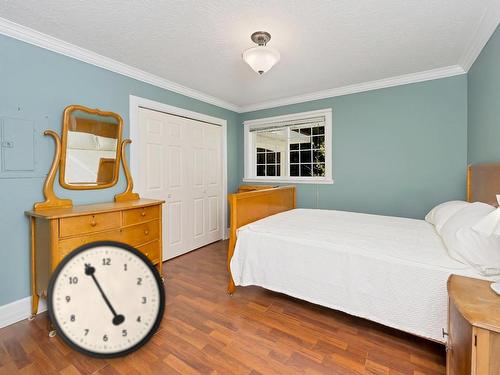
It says 4.55
